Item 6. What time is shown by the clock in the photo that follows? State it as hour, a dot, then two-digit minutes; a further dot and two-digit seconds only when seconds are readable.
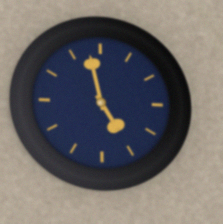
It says 4.58
